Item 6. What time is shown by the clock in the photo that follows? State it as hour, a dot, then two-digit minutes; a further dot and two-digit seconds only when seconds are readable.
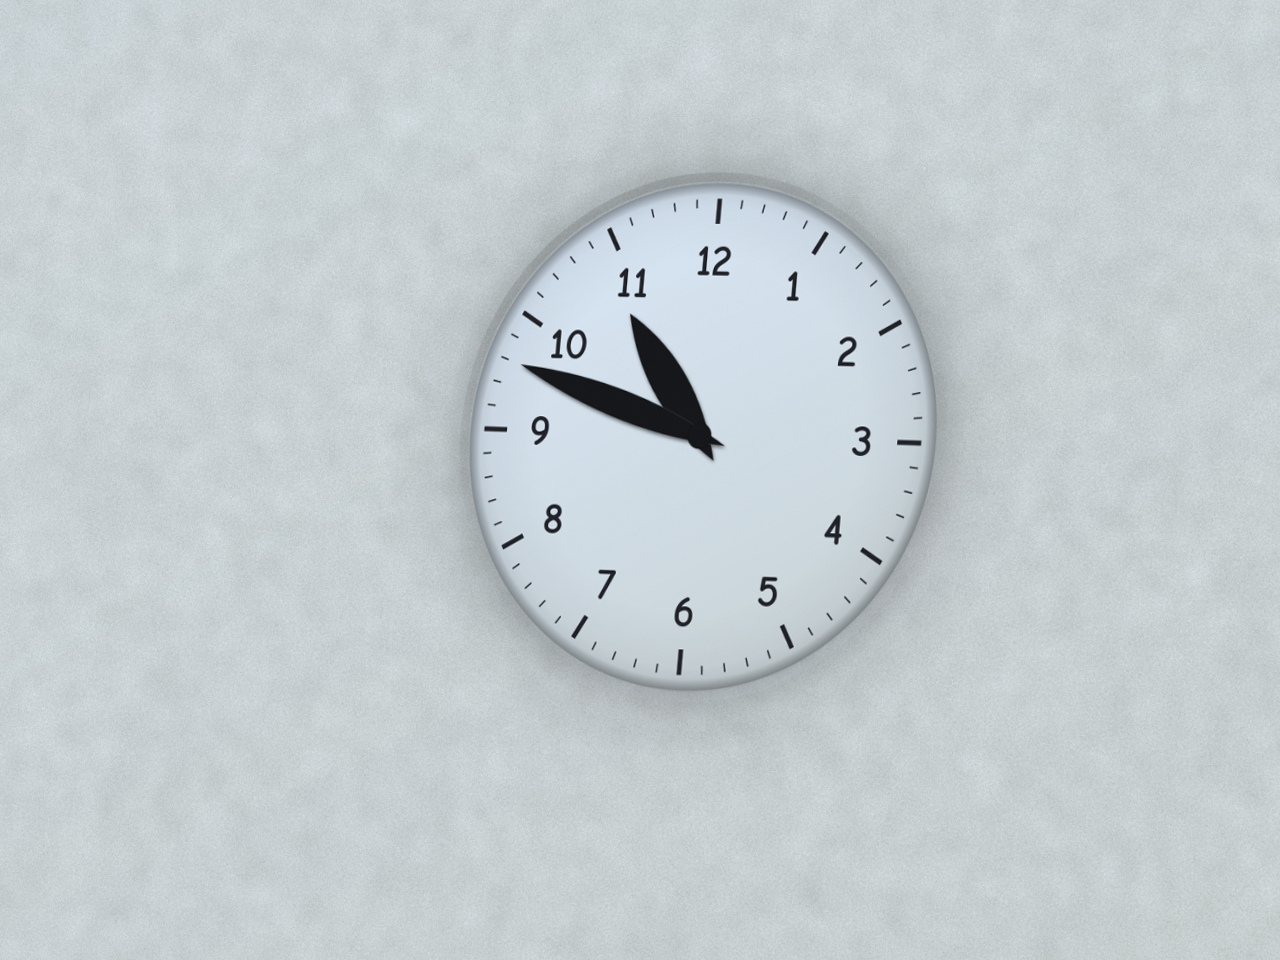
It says 10.48
